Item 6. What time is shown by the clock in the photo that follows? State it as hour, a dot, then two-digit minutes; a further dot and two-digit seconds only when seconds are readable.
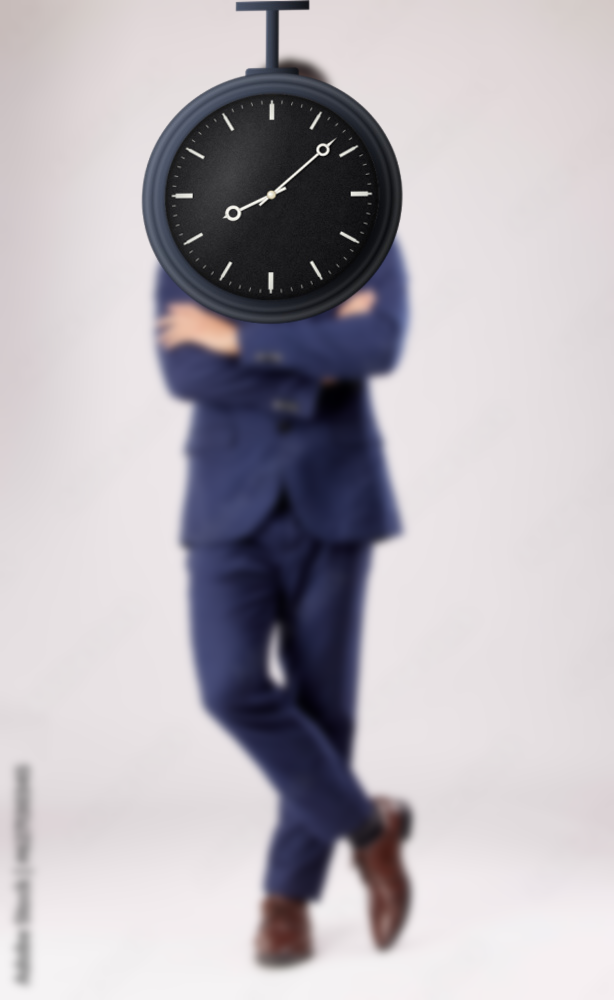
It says 8.08
